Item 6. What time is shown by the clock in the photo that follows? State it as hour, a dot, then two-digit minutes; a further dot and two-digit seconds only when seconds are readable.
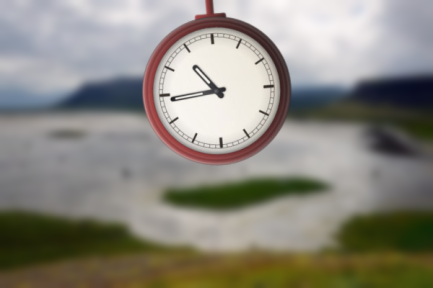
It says 10.44
